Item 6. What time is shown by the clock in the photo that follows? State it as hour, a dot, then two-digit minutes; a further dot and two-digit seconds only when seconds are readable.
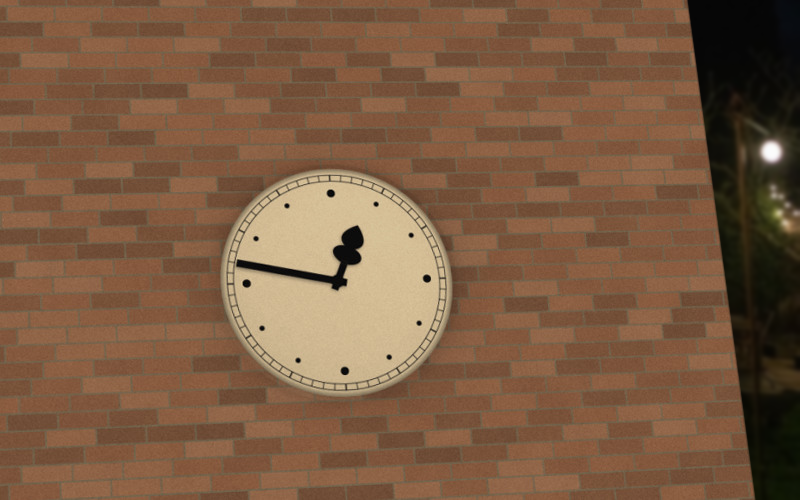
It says 12.47
